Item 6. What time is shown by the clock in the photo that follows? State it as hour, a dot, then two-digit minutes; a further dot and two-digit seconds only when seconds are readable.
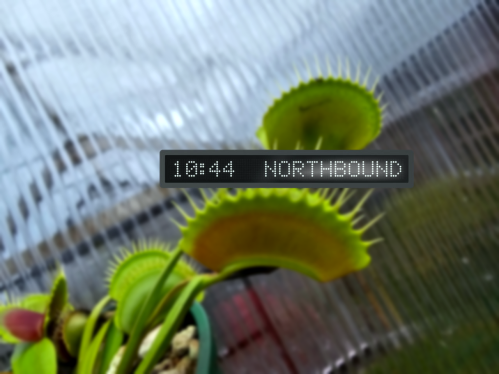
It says 10.44
